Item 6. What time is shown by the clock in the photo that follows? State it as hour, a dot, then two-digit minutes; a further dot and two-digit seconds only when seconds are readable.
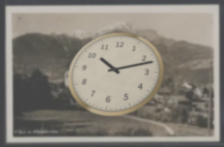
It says 10.12
